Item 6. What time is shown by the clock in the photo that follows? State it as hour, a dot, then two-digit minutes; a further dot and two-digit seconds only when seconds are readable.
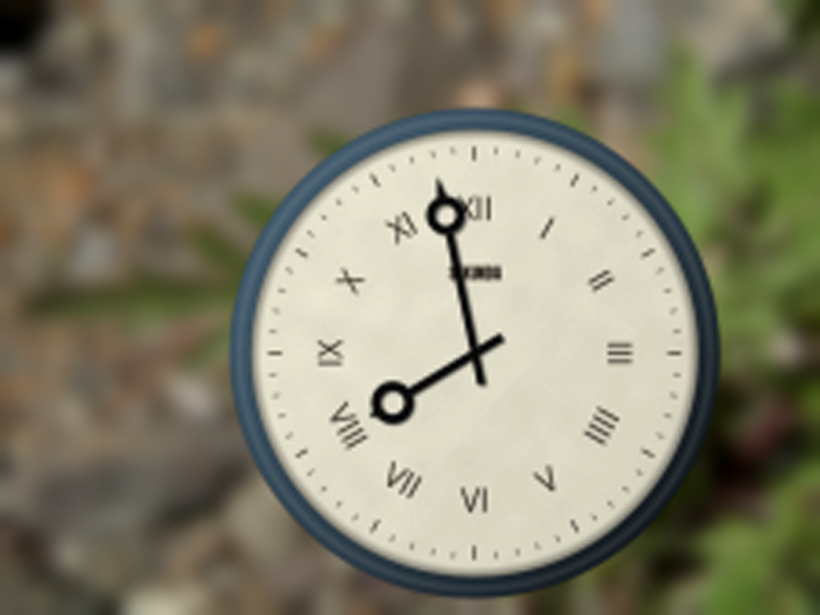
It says 7.58
